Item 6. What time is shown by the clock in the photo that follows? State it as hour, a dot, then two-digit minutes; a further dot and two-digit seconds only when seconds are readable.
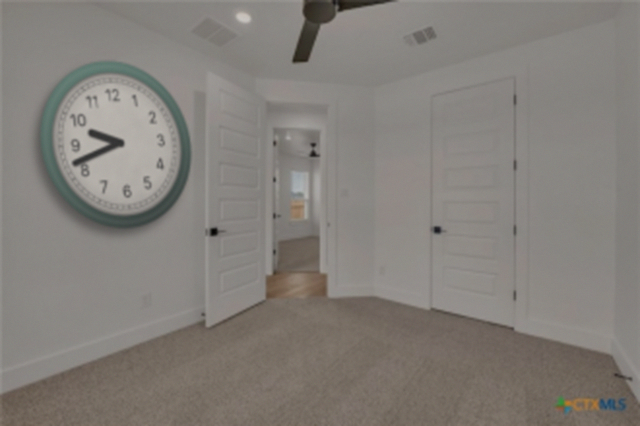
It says 9.42
